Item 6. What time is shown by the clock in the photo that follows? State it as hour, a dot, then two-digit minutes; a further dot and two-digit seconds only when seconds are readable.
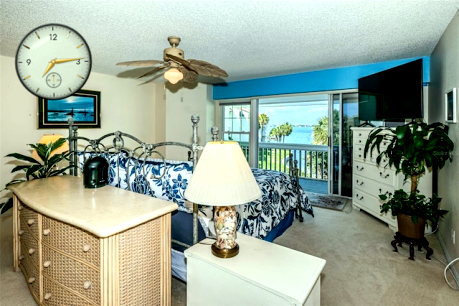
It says 7.14
